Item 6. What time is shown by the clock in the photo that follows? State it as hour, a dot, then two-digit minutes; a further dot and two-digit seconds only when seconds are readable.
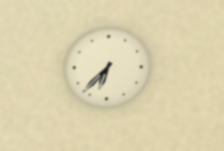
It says 6.37
